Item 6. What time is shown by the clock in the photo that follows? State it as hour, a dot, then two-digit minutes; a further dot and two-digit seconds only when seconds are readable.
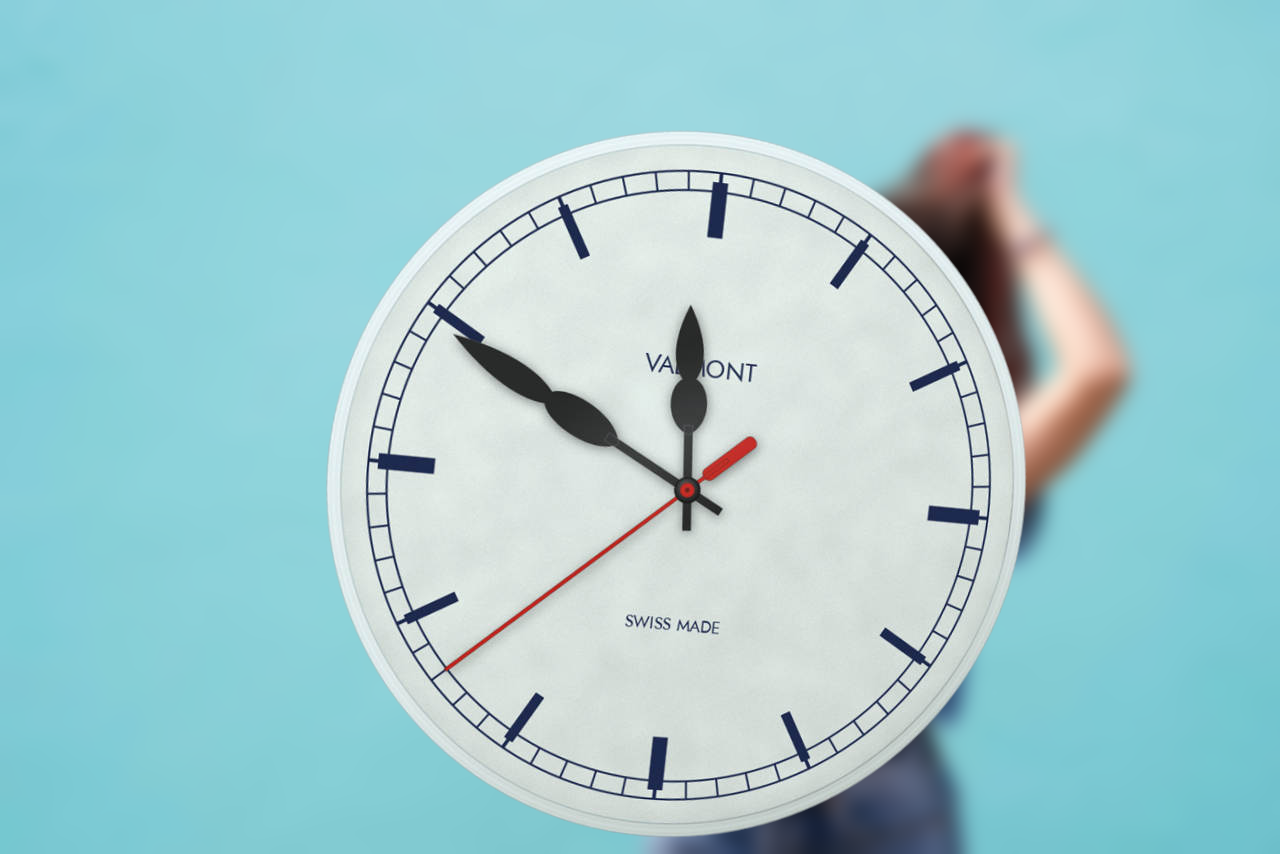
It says 11.49.38
